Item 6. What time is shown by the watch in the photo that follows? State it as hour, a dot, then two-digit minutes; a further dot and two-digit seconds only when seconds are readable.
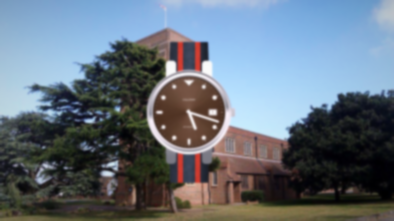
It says 5.18
